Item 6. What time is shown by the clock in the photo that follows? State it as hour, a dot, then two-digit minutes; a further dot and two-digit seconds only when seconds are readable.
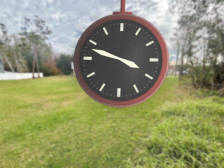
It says 3.48
